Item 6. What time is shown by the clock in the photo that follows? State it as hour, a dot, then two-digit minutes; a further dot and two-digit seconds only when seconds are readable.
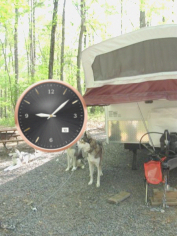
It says 9.08
